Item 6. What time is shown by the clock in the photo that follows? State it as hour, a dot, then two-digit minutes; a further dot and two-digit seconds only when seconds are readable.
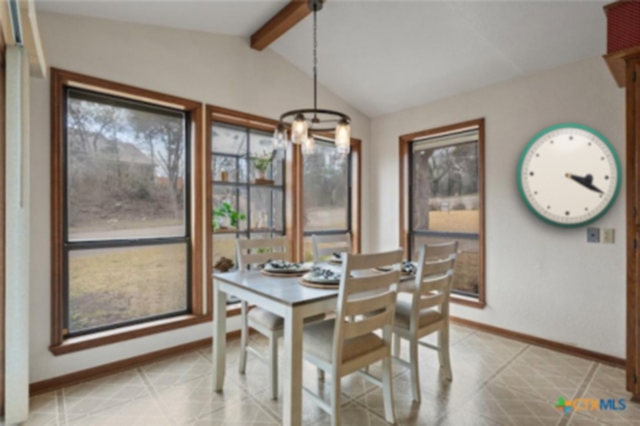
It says 3.19
